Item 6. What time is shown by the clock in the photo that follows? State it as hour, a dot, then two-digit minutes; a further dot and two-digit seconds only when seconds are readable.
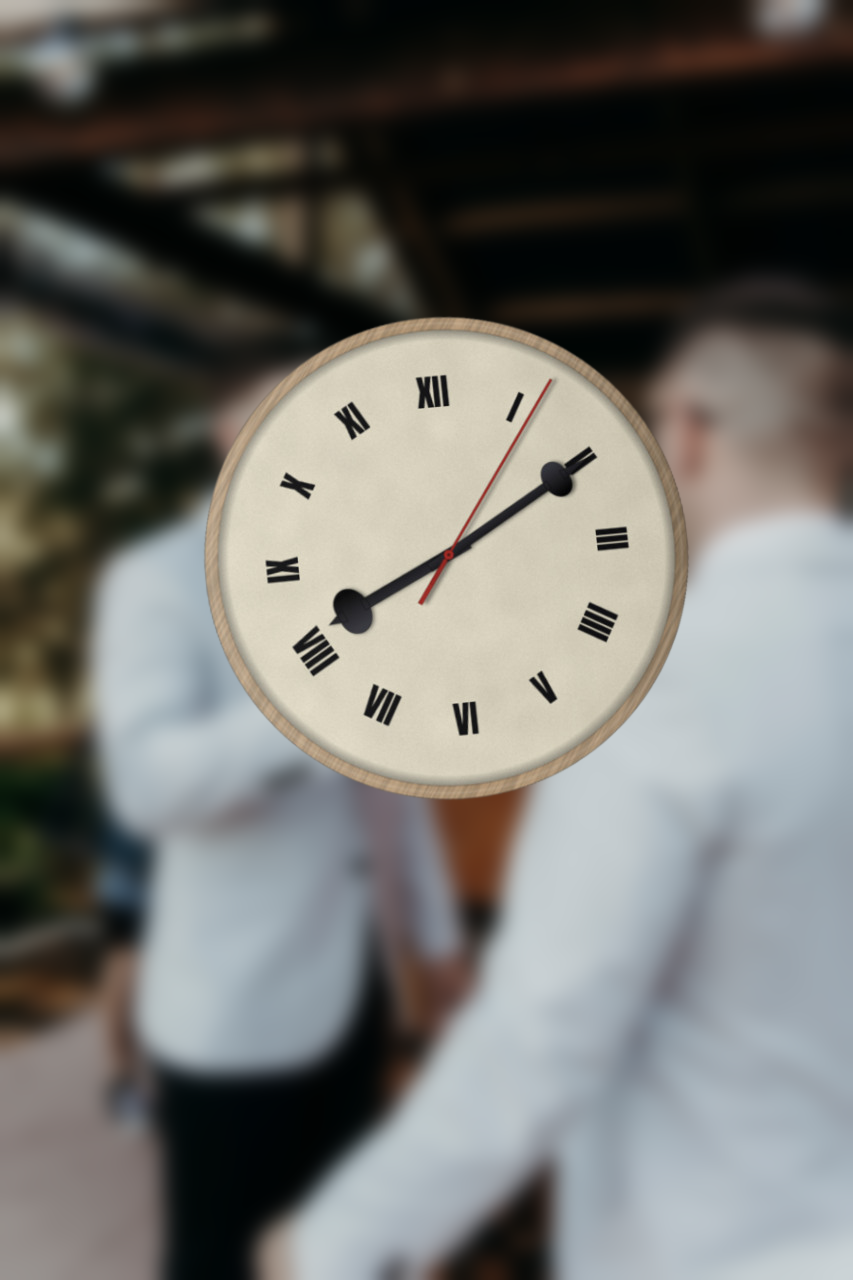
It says 8.10.06
